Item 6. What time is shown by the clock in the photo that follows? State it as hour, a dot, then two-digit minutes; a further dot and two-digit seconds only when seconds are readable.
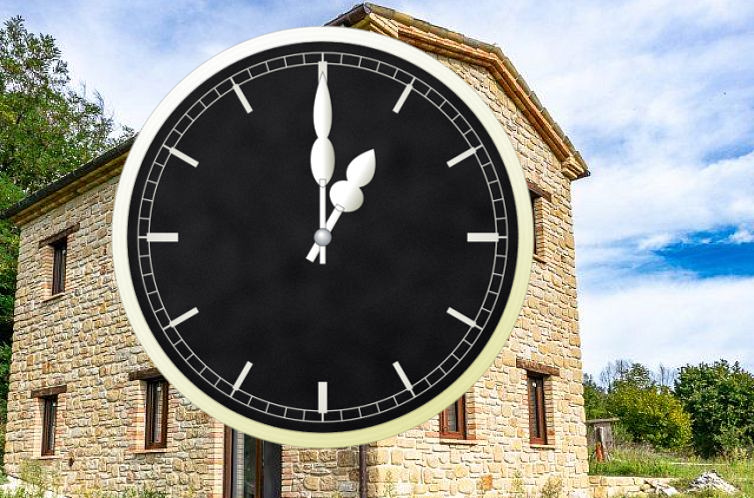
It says 1.00
